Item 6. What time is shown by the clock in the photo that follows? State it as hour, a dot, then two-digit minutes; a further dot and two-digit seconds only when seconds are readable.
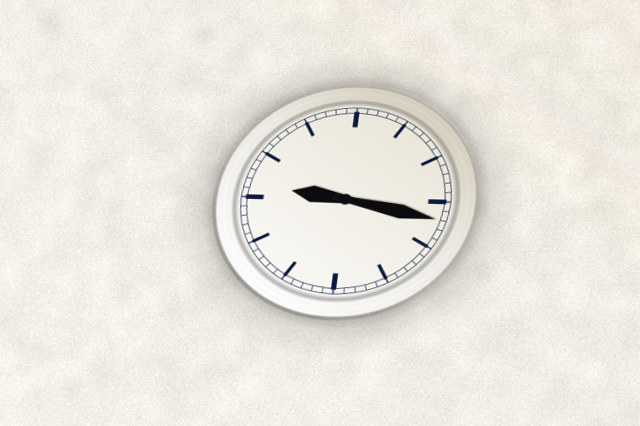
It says 9.17
